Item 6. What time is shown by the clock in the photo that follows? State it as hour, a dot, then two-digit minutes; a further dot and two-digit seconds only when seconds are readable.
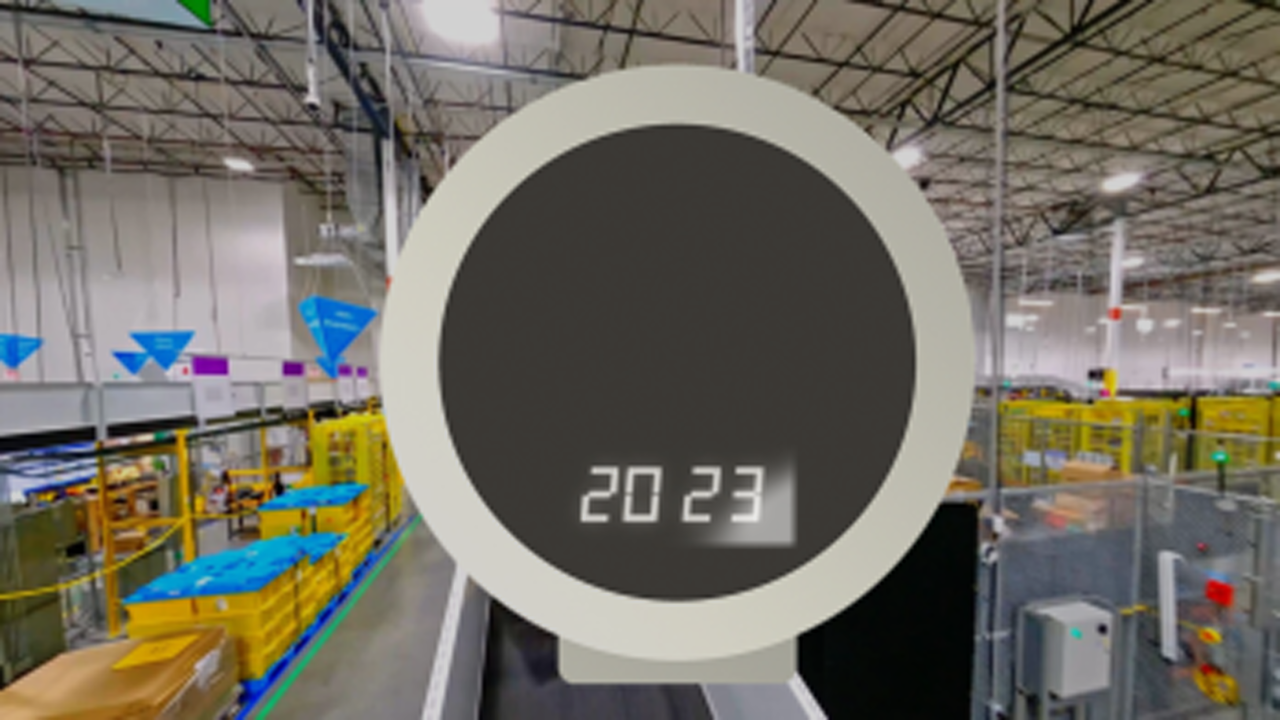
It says 20.23
